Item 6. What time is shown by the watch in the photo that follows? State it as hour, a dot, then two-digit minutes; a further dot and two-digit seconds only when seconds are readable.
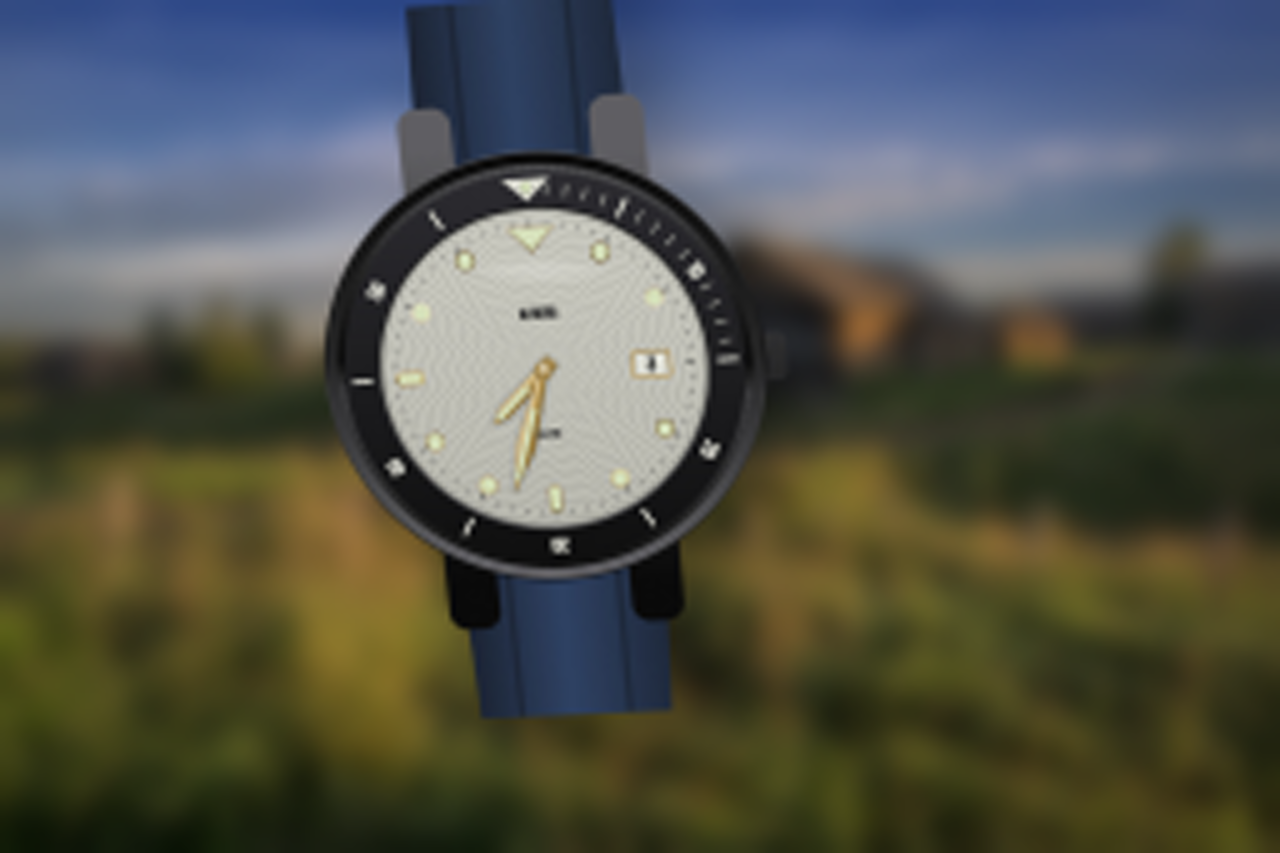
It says 7.33
